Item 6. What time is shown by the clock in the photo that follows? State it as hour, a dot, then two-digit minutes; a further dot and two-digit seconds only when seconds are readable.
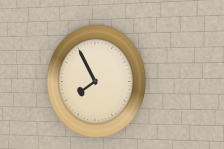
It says 7.55
